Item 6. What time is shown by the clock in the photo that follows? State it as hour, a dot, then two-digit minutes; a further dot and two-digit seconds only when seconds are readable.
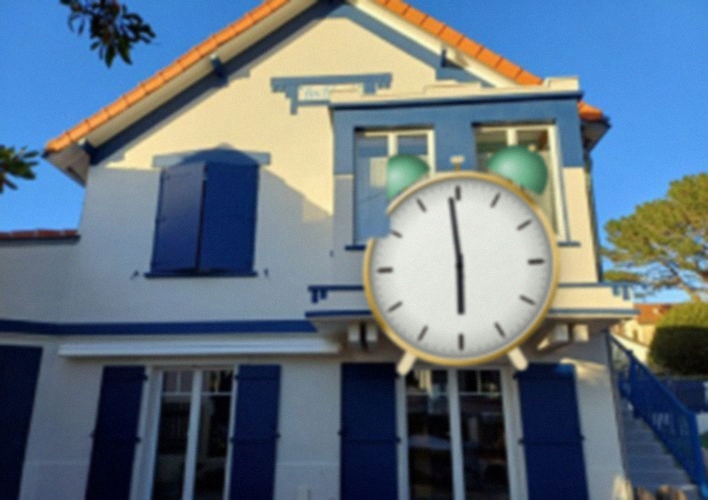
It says 5.59
